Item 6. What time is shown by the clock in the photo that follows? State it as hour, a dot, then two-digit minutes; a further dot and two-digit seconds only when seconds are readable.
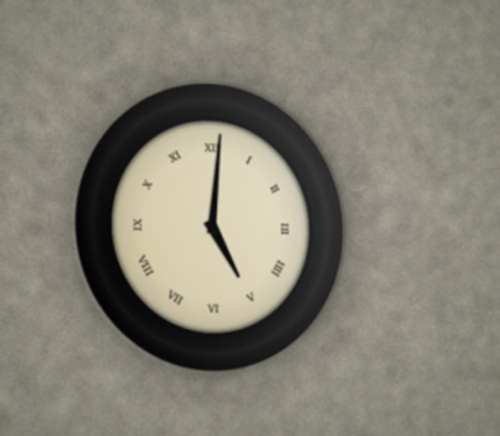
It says 5.01
